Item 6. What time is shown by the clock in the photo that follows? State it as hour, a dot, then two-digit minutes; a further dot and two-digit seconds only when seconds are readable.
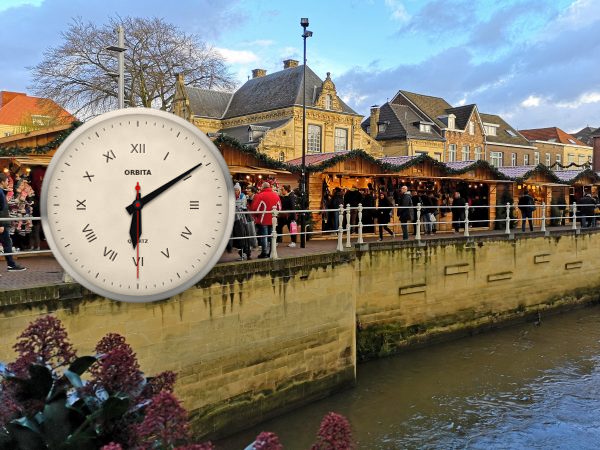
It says 6.09.30
